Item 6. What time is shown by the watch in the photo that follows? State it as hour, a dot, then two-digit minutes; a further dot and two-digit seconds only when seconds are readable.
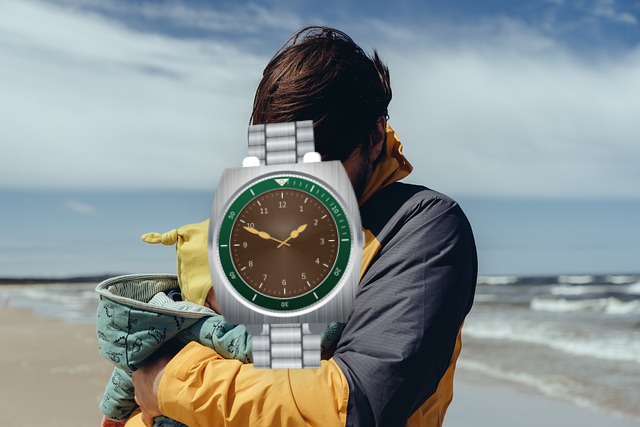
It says 1.49
